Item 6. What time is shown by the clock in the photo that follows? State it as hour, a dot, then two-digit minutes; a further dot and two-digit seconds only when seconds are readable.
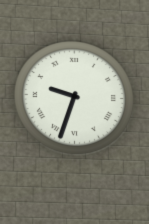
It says 9.33
